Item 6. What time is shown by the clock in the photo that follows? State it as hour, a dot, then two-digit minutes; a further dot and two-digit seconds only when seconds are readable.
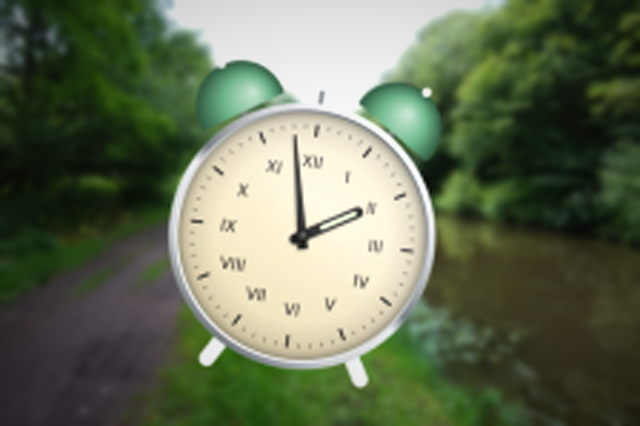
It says 1.58
